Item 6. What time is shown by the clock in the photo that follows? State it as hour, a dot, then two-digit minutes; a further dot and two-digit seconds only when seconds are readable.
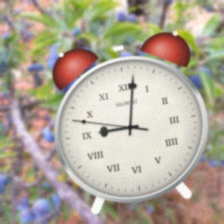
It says 9.01.48
